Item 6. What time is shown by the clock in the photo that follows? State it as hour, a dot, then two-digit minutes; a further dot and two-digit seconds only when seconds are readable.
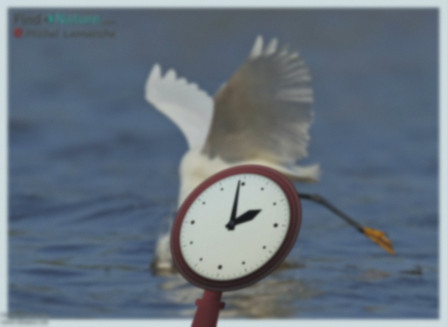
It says 1.59
